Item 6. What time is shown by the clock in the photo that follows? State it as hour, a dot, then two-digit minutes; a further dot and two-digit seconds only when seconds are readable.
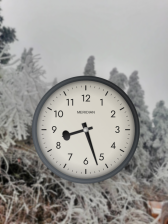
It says 8.27
